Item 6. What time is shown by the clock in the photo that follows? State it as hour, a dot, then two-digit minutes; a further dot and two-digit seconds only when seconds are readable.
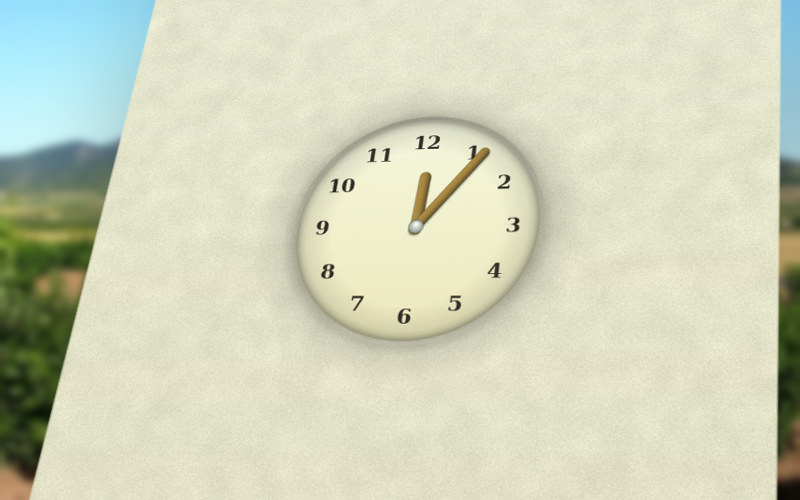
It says 12.06
